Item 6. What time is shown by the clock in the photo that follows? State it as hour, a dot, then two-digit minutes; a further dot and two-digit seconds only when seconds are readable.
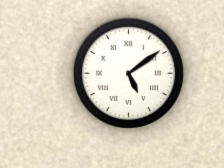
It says 5.09
